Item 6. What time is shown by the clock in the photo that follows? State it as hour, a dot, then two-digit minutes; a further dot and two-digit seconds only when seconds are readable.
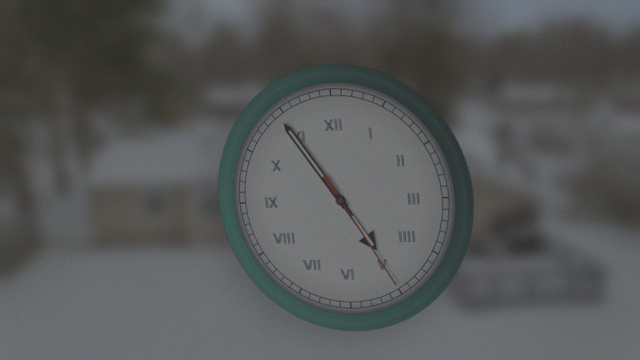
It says 4.54.25
